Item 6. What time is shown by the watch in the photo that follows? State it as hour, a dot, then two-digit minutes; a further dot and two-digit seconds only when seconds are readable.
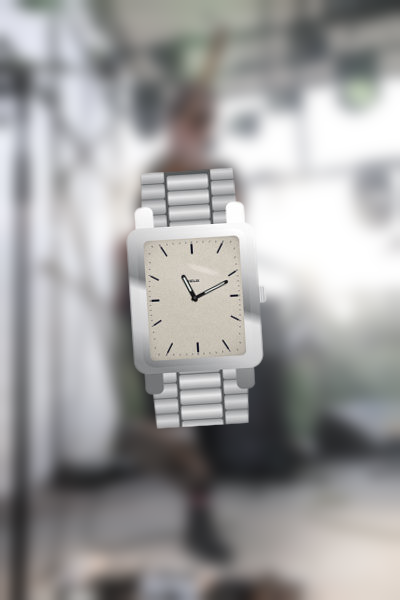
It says 11.11
